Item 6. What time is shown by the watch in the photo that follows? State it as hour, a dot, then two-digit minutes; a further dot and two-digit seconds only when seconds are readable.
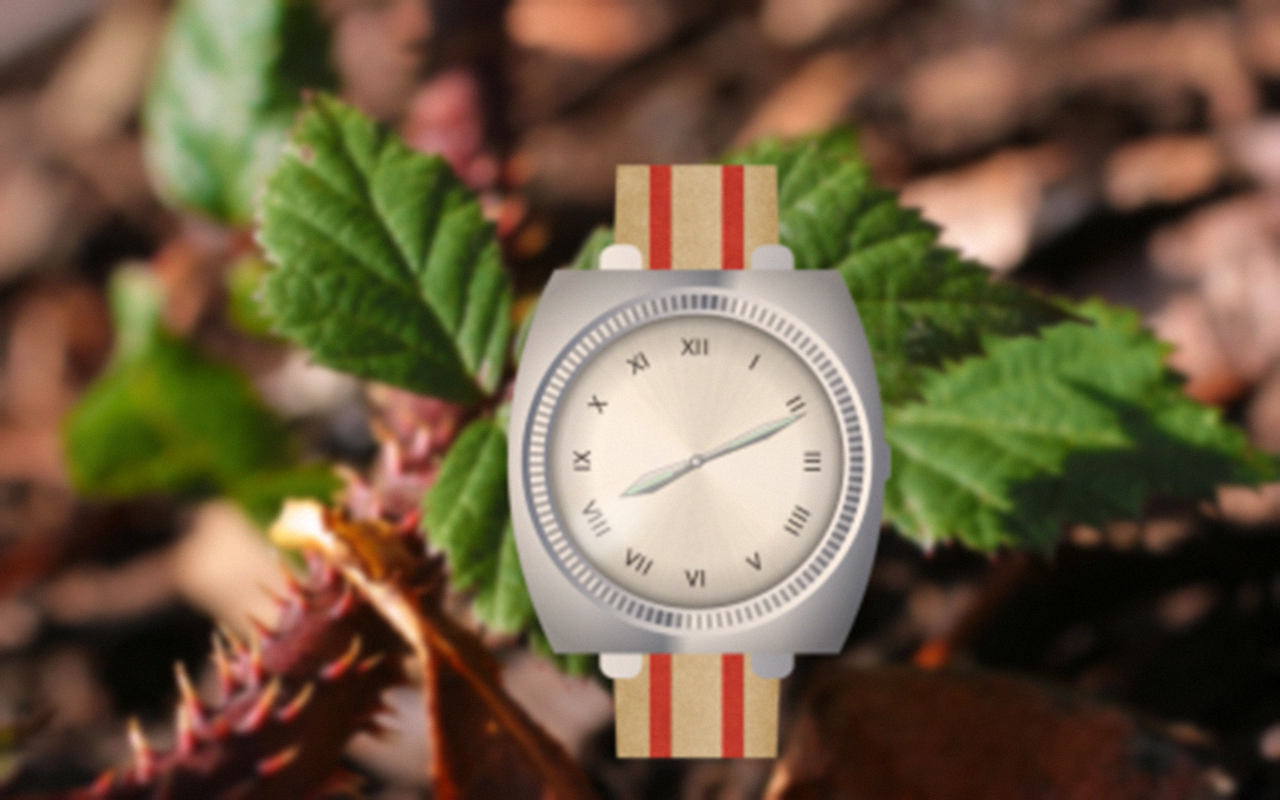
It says 8.11
